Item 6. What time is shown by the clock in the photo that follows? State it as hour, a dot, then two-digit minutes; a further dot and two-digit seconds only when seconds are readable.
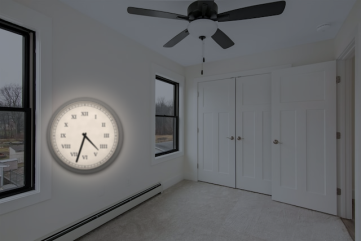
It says 4.33
